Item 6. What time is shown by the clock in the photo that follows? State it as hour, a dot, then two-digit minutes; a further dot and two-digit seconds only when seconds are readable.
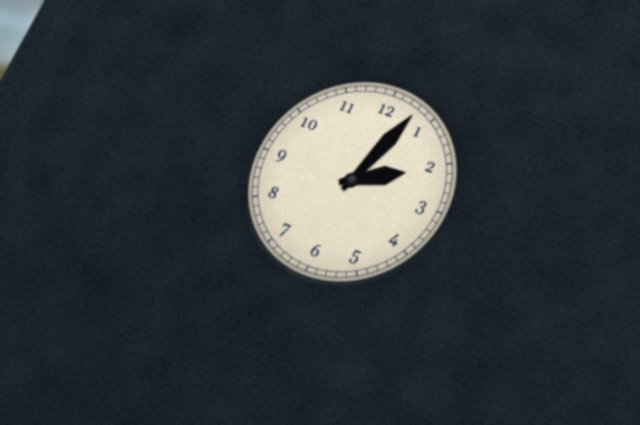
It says 2.03
